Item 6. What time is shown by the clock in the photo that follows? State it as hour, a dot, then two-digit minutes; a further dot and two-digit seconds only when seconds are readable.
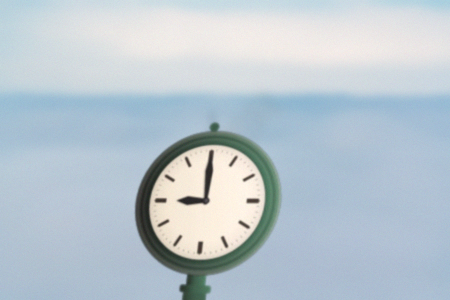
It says 9.00
